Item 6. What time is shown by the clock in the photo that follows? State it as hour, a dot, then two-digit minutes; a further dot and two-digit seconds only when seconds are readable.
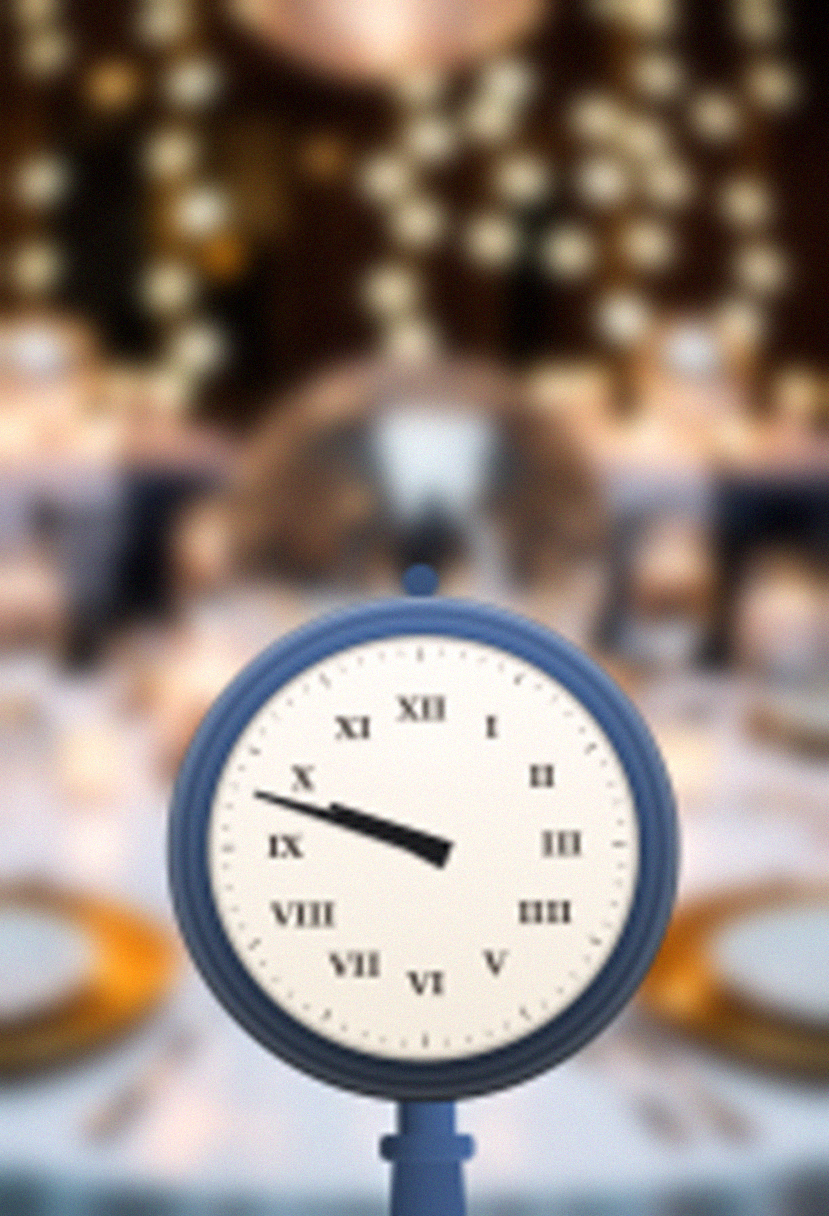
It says 9.48
